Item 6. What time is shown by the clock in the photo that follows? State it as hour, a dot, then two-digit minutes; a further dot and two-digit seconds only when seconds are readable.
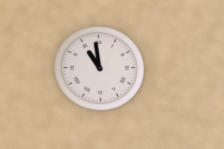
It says 10.59
